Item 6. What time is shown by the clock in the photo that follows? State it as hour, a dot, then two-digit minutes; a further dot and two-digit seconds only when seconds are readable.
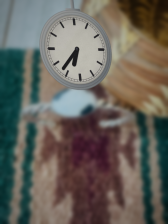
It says 6.37
